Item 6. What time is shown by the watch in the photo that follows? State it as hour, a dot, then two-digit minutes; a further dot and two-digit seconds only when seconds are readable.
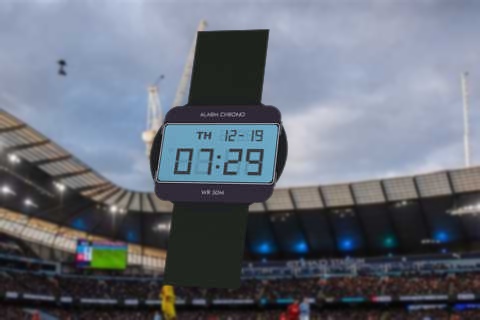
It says 7.29
